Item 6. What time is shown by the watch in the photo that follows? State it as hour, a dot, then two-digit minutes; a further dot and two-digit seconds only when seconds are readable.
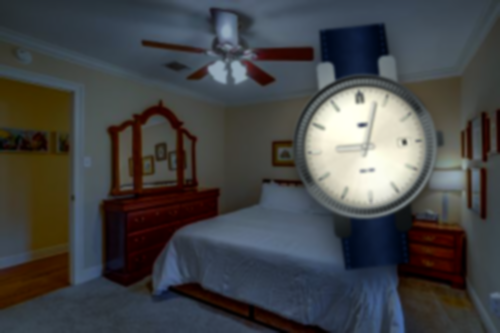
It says 9.03
